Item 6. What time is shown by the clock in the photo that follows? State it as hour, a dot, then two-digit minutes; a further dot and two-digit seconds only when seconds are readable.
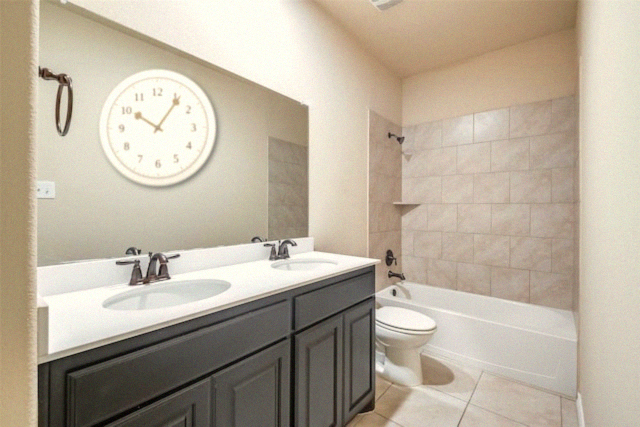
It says 10.06
